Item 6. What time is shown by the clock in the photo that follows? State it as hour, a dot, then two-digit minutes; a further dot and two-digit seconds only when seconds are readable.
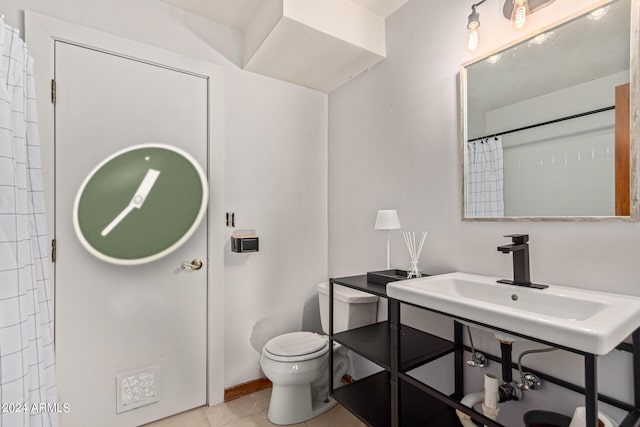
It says 12.36
